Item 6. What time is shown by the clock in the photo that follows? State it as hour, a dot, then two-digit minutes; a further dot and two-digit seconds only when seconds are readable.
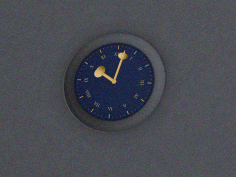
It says 10.02
